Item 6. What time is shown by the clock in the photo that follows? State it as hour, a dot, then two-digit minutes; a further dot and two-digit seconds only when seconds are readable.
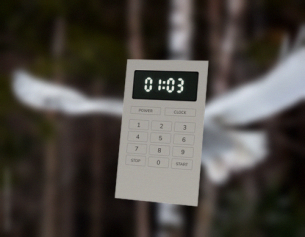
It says 1.03
